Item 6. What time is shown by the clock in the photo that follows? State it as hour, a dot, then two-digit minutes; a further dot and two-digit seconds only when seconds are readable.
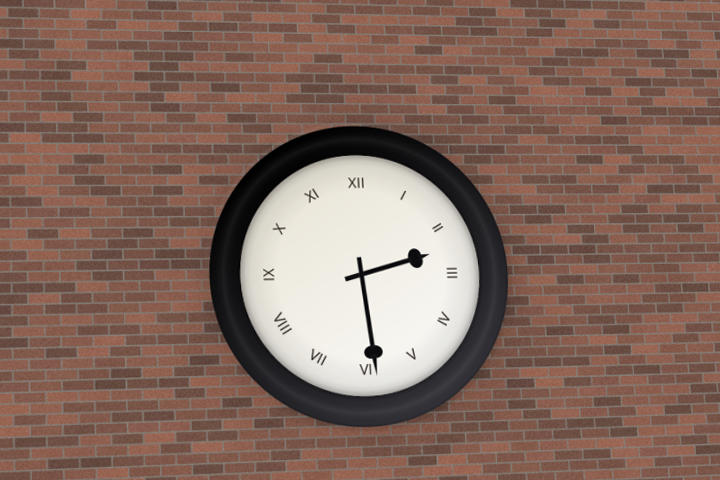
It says 2.29
